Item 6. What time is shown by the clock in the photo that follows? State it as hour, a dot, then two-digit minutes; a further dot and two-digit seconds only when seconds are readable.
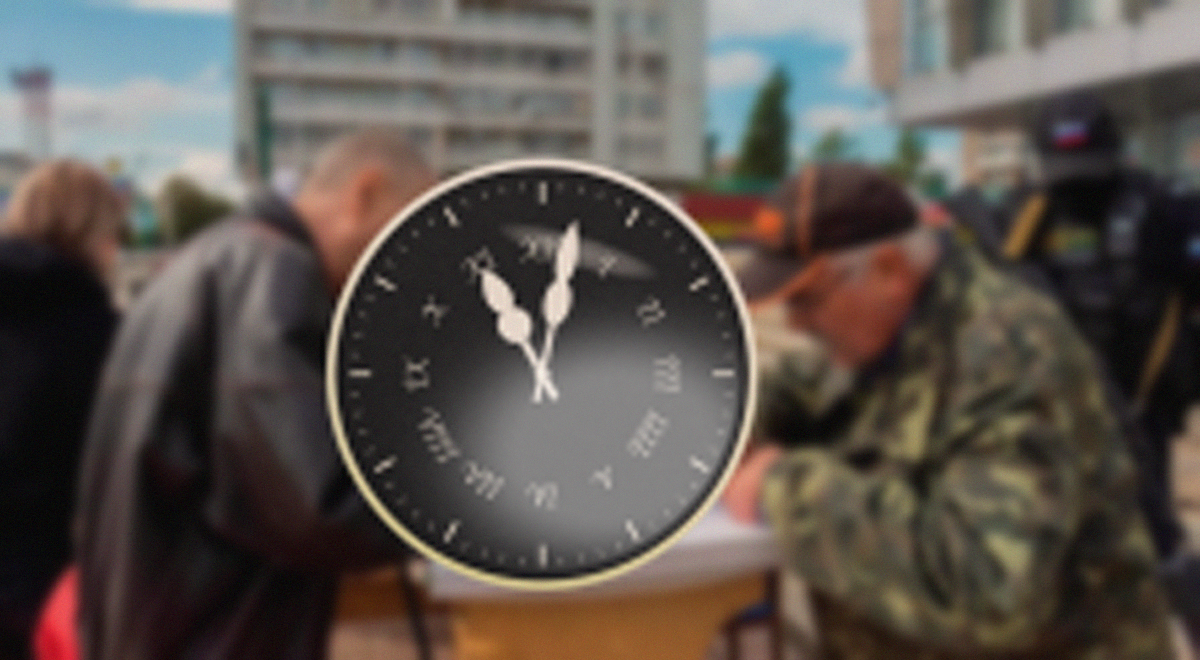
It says 11.02
